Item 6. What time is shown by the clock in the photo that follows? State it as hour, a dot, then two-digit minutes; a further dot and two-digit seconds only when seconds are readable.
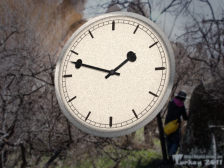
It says 1.48
